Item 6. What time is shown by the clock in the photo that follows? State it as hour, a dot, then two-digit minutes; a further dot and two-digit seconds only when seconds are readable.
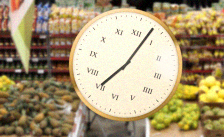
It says 7.03
